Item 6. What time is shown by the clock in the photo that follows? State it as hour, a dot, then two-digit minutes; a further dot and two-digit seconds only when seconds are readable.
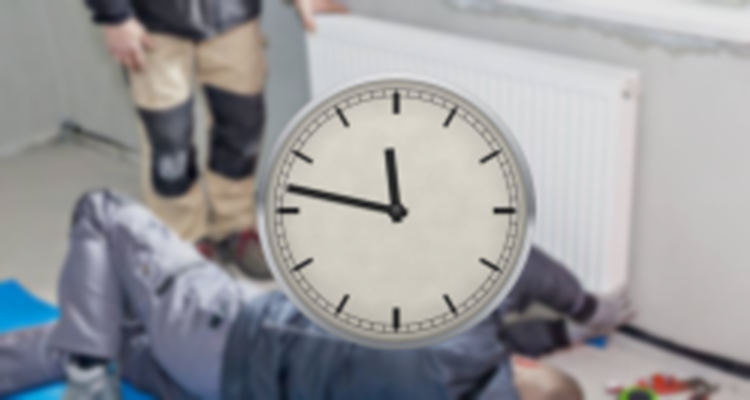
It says 11.47
